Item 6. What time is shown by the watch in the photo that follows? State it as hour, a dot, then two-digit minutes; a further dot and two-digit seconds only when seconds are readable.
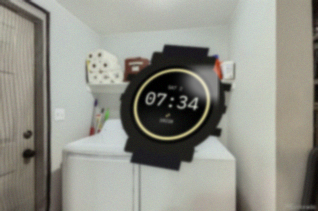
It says 7.34
